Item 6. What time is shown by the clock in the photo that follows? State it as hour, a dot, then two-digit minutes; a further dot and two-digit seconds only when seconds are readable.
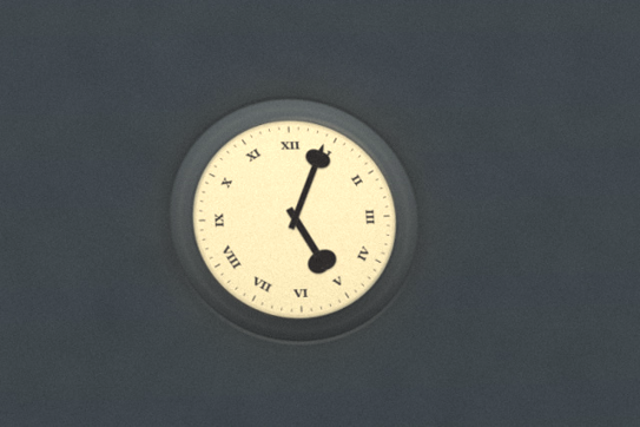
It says 5.04
